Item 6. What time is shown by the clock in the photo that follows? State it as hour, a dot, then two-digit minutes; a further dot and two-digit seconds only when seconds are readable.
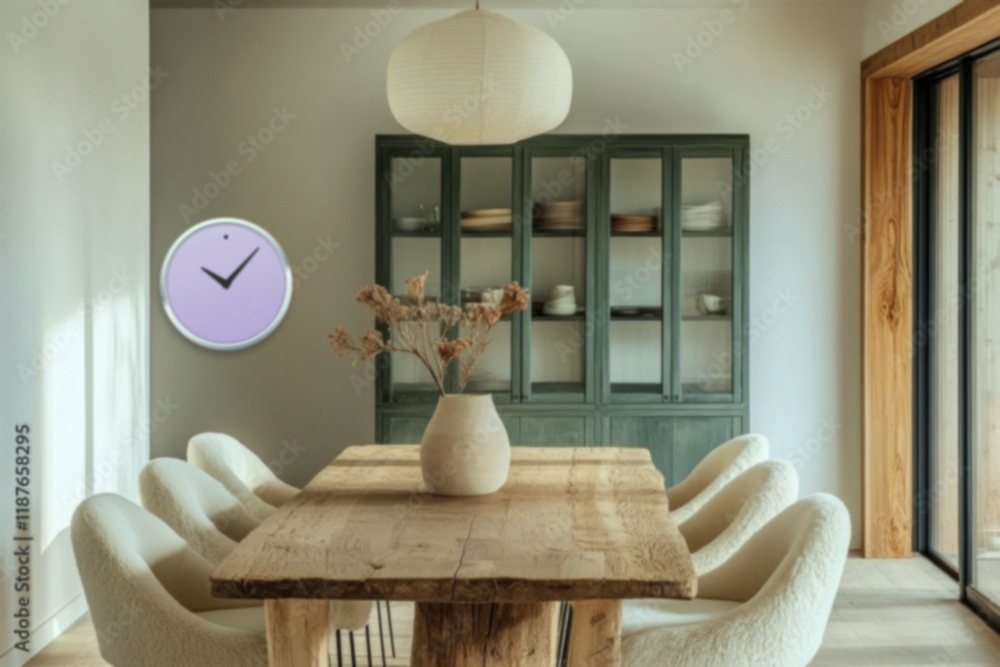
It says 10.07
